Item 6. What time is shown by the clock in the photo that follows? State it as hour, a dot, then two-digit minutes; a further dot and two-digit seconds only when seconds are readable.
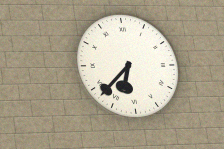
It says 6.38
